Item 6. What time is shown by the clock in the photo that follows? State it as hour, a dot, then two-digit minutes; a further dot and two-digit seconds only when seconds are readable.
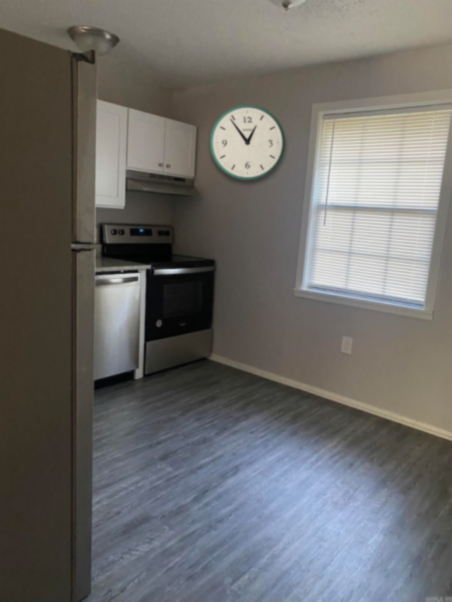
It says 12.54
